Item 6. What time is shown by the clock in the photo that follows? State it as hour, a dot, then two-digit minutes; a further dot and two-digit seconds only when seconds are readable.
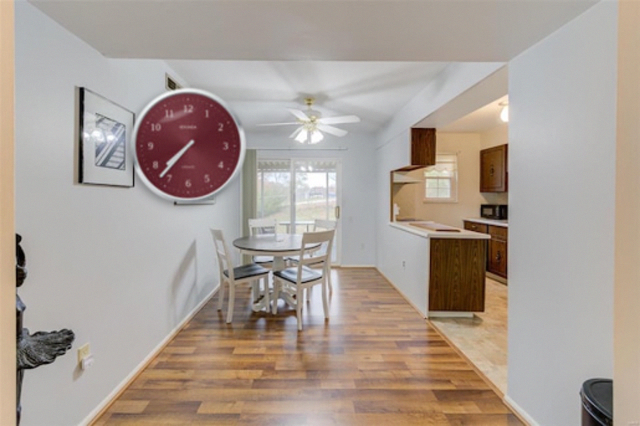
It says 7.37
